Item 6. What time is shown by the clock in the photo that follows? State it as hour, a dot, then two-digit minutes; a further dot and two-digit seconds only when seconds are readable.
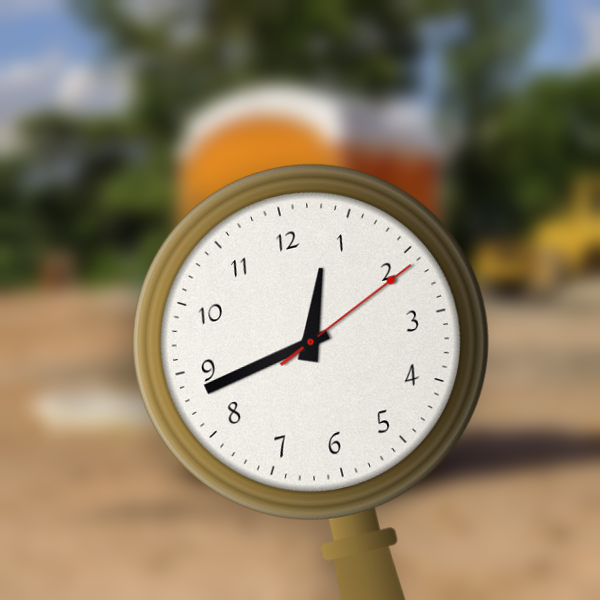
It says 12.43.11
